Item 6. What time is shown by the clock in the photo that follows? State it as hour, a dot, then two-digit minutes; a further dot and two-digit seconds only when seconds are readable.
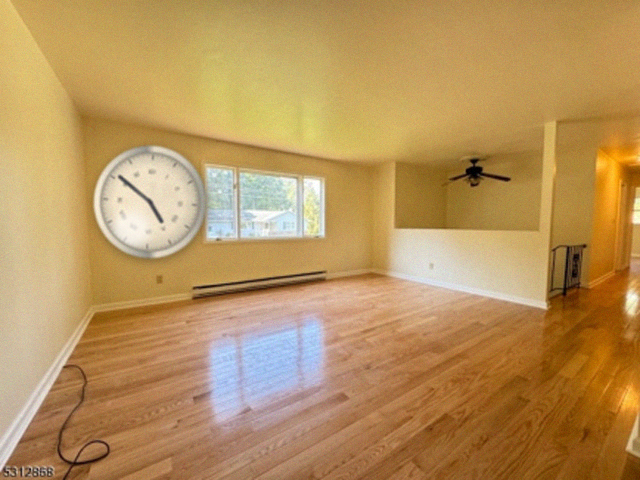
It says 4.51
